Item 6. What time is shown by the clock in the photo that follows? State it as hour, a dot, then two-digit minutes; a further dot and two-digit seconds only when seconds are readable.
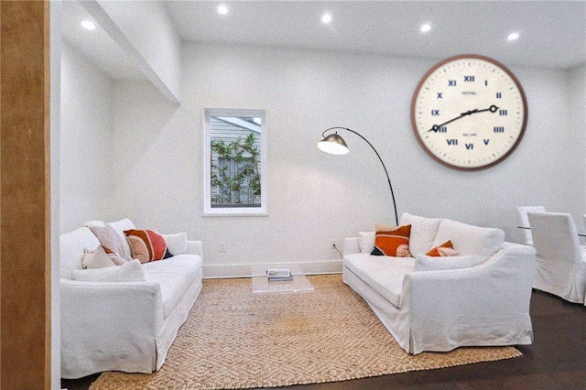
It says 2.41
